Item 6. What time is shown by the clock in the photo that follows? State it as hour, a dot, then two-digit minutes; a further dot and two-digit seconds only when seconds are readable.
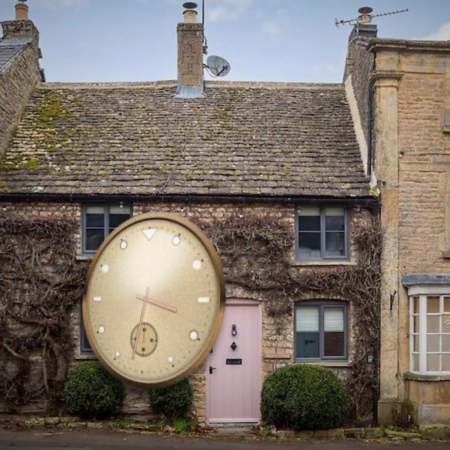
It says 3.32
